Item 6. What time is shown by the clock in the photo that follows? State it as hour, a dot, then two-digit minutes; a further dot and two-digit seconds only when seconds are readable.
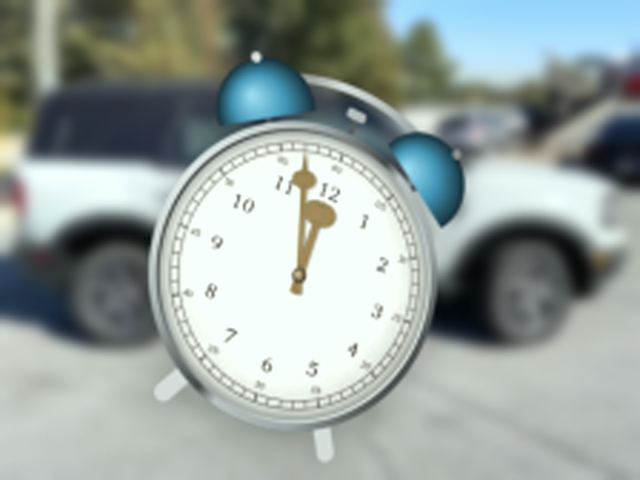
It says 11.57
